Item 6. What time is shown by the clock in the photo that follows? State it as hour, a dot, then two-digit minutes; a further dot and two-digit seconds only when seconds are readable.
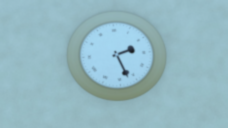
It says 2.27
